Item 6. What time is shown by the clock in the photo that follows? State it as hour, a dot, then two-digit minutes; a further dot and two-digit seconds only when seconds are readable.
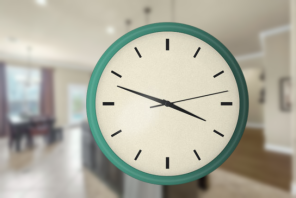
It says 3.48.13
